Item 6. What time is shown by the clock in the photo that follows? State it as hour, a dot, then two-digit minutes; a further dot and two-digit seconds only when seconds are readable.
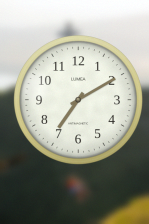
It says 7.10
